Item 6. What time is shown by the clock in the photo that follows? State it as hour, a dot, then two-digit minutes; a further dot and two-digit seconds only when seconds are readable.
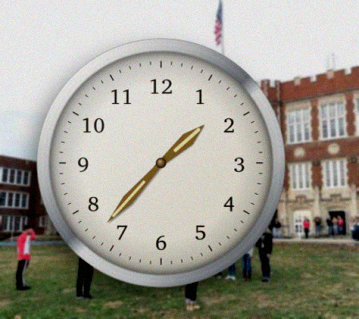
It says 1.37
